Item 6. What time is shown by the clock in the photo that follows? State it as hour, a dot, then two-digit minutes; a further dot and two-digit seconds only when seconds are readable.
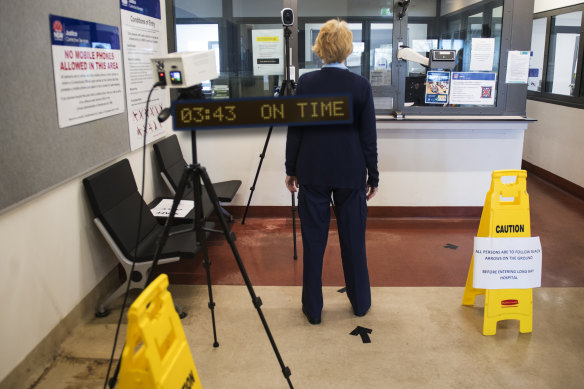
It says 3.43
